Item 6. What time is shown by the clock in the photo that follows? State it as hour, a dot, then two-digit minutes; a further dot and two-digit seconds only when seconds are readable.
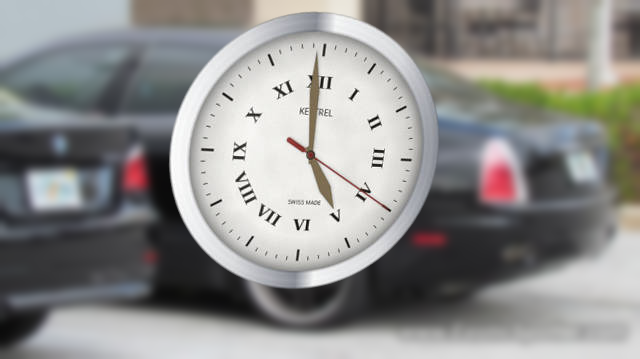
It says 4.59.20
